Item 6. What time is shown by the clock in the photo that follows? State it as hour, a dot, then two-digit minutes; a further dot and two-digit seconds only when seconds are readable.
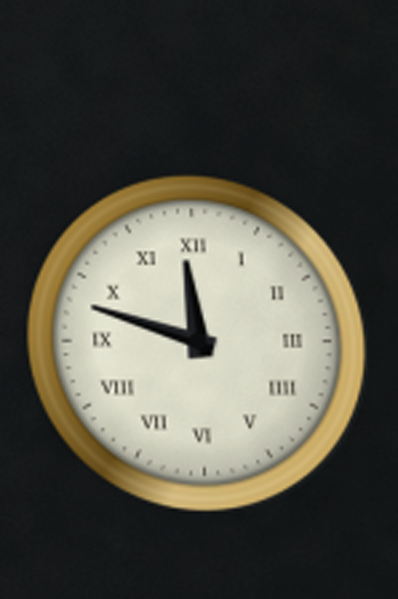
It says 11.48
